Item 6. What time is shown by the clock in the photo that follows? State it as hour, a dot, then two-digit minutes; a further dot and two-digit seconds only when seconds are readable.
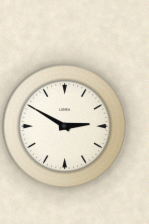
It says 2.50
